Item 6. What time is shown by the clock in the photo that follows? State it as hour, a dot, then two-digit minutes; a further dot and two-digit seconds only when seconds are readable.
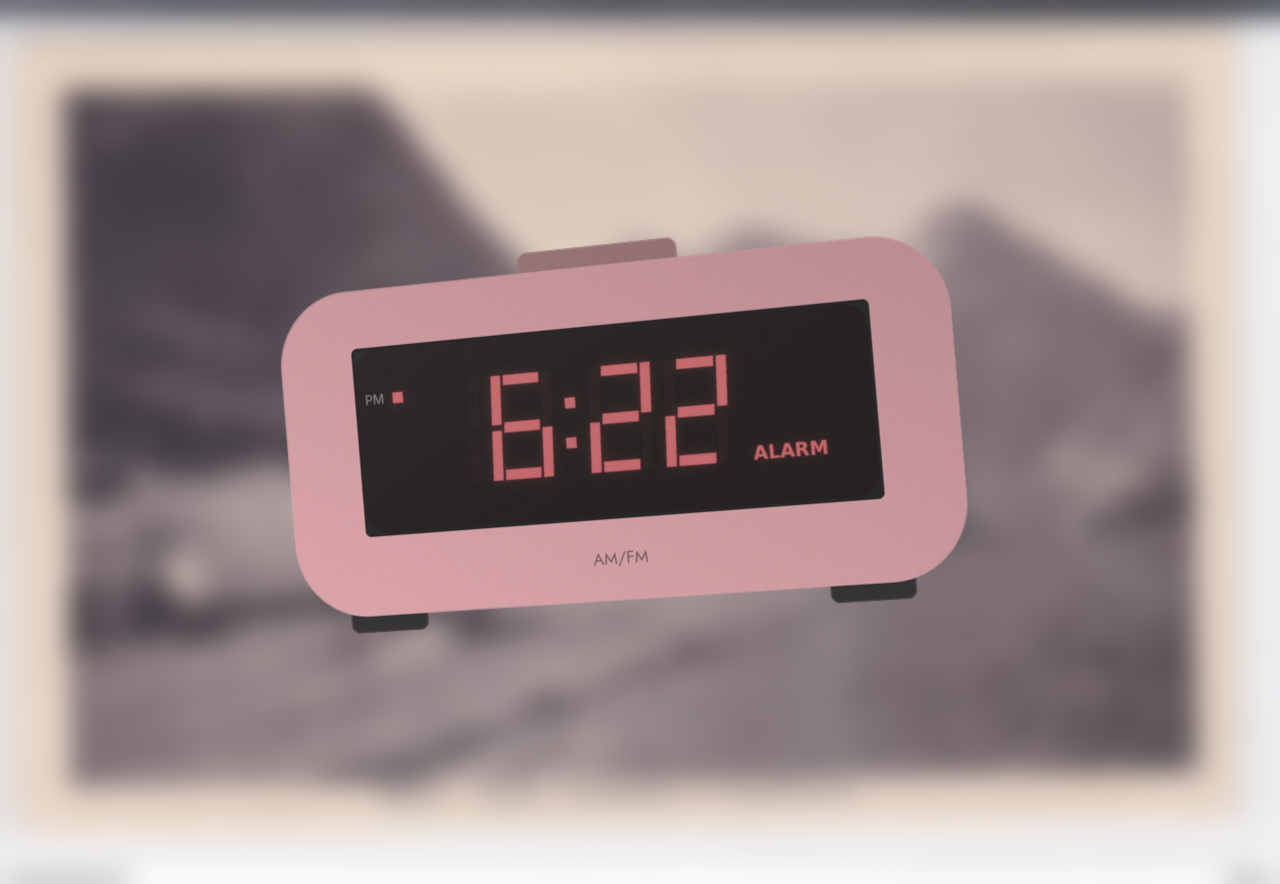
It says 6.22
